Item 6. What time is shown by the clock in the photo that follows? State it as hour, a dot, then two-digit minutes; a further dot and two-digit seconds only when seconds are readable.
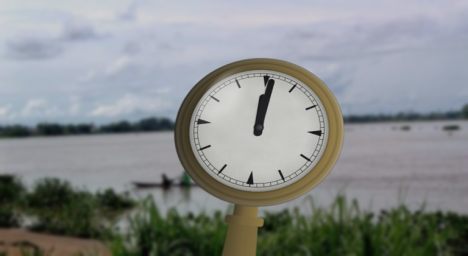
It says 12.01
